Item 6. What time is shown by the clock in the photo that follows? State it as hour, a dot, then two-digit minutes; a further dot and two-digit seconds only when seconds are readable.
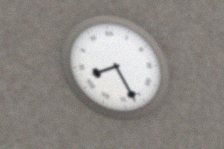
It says 8.27
